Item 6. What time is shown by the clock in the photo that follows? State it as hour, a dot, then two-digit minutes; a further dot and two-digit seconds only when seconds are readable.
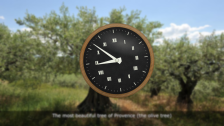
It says 8.52
